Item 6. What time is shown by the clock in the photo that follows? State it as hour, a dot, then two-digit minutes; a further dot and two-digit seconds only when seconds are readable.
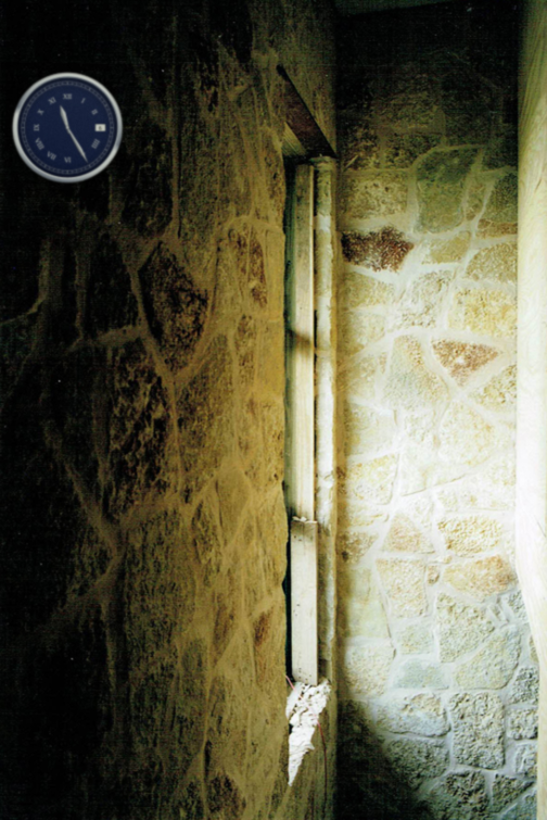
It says 11.25
